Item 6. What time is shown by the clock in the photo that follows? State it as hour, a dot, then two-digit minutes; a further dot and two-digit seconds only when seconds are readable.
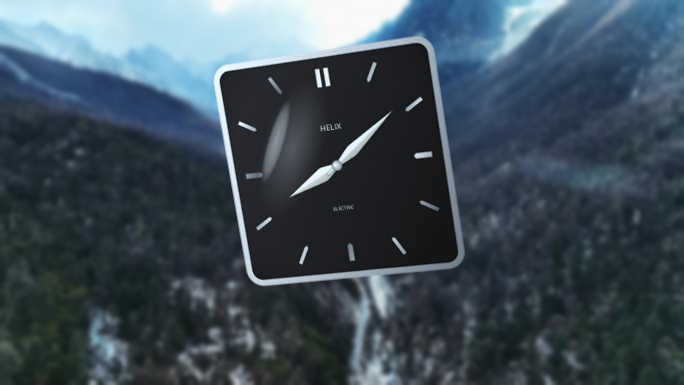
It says 8.09
